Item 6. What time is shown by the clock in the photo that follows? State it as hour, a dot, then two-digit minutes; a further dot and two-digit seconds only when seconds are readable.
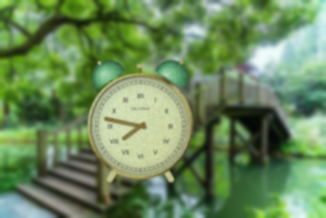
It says 7.47
